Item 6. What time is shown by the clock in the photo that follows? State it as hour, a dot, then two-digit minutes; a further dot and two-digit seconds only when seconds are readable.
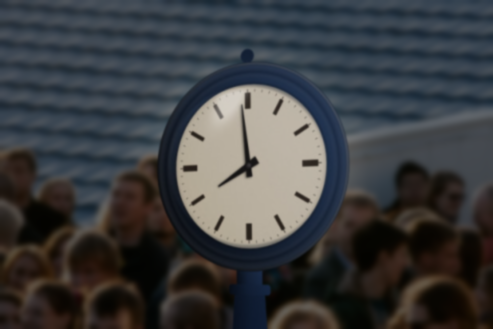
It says 7.59
